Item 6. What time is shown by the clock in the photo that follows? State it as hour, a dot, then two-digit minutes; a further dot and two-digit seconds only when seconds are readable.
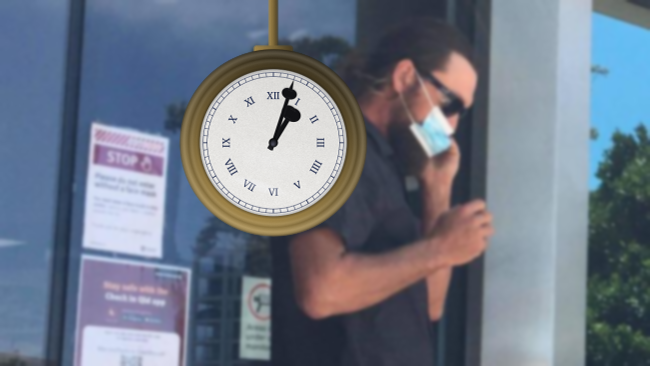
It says 1.03
